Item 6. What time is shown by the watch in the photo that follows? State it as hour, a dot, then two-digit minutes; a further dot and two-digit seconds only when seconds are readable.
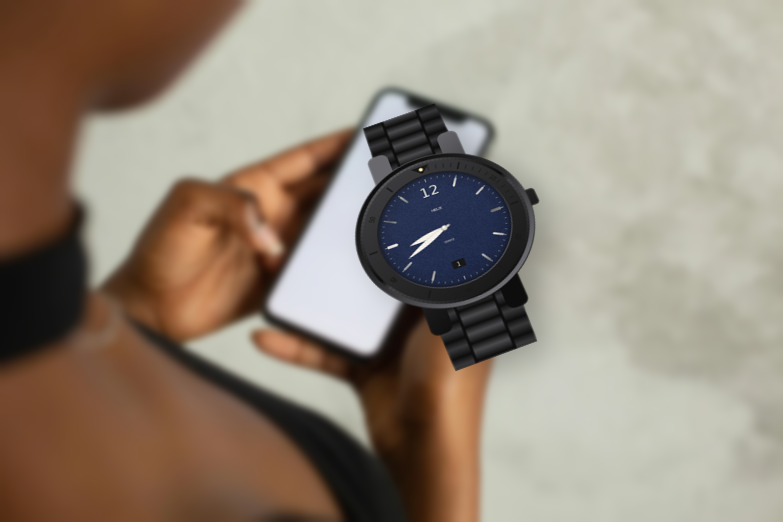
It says 8.41
